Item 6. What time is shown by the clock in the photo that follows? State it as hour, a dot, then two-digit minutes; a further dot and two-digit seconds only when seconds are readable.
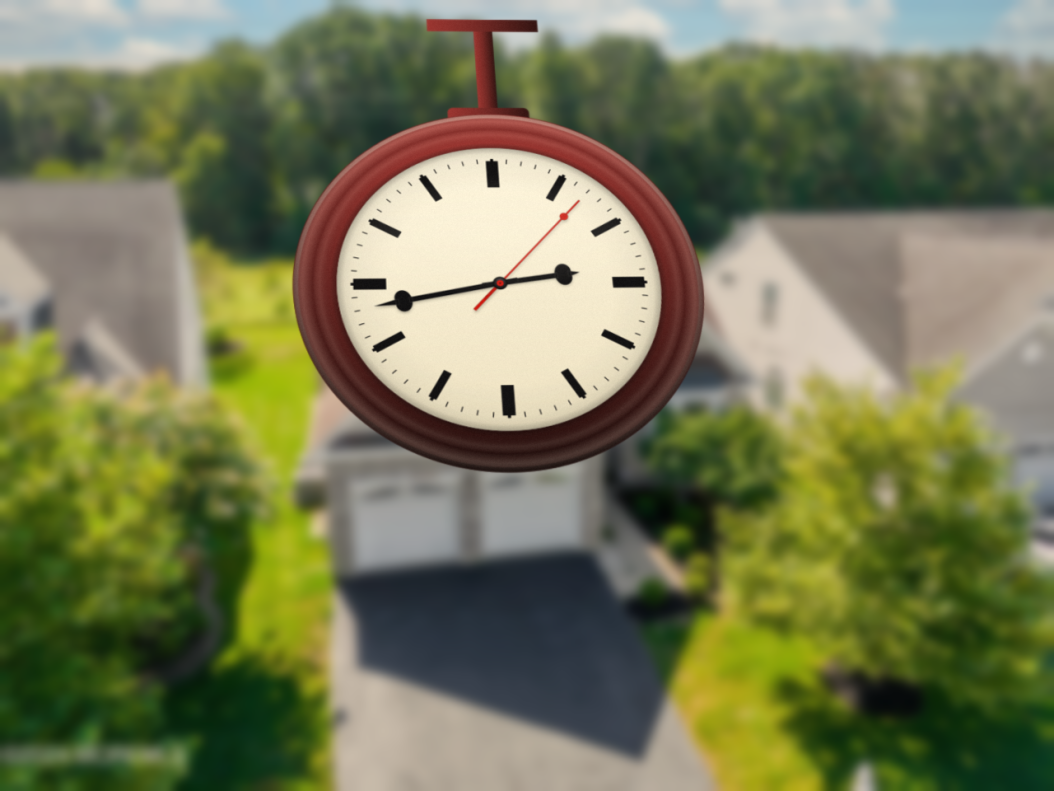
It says 2.43.07
